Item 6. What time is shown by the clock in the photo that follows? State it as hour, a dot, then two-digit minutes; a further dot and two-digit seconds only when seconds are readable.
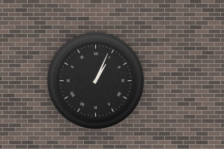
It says 1.04
